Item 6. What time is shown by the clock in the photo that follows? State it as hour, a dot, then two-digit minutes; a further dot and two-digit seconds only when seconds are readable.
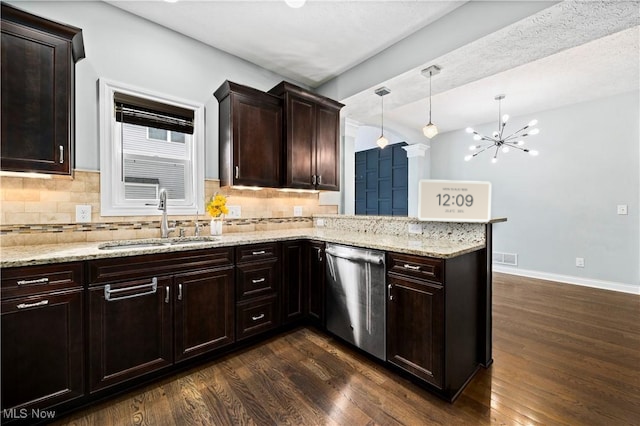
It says 12.09
